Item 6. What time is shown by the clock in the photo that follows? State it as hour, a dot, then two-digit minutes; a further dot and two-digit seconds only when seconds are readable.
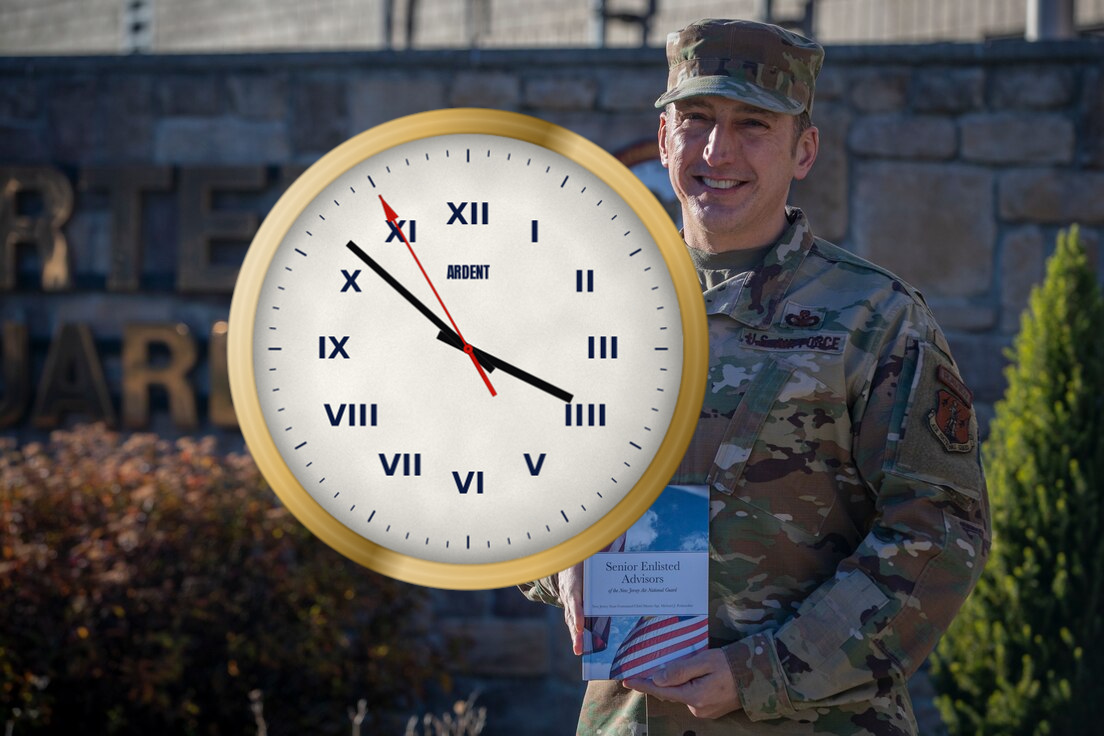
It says 3.51.55
